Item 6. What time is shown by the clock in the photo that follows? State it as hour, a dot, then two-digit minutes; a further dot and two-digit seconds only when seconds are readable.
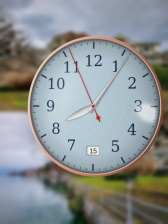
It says 8.05.56
